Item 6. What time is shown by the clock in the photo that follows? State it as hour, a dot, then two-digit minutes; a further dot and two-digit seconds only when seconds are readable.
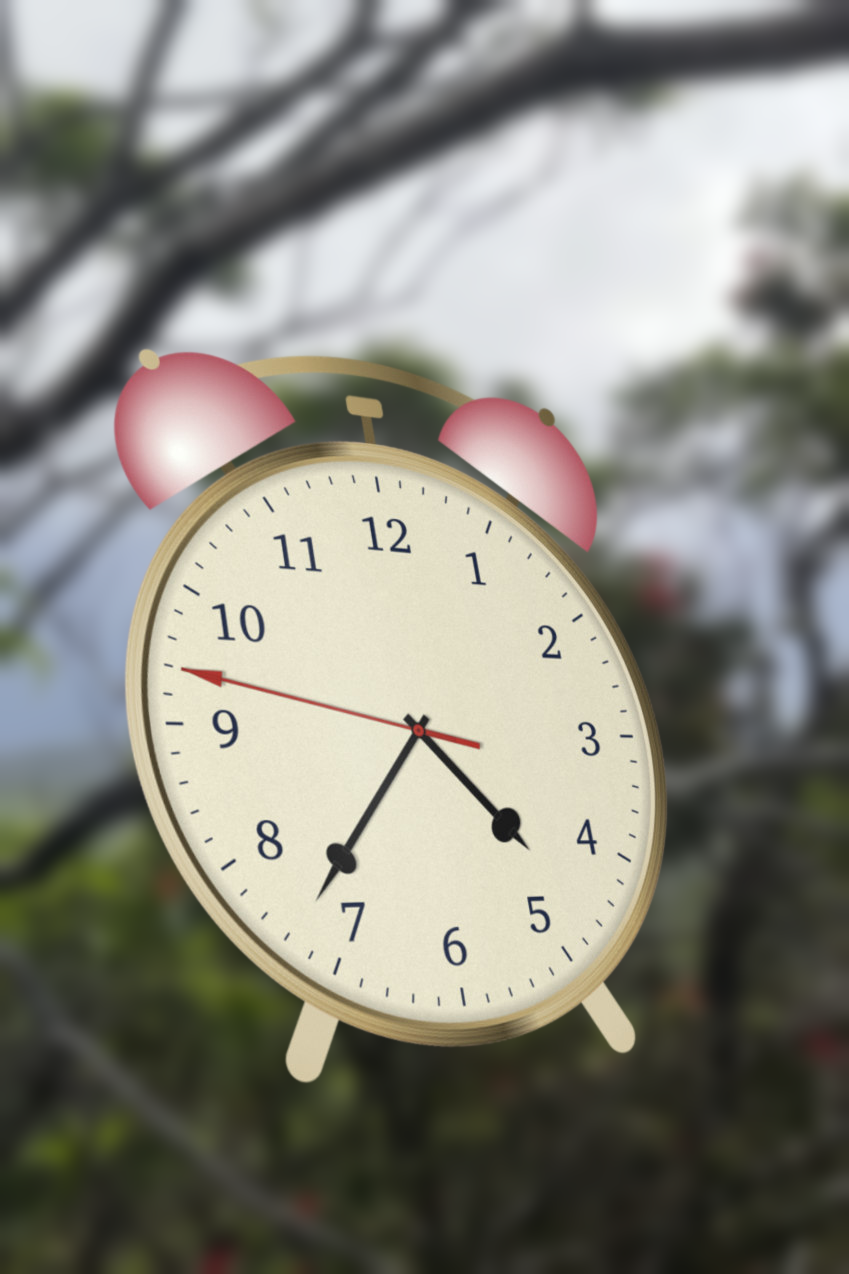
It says 4.36.47
